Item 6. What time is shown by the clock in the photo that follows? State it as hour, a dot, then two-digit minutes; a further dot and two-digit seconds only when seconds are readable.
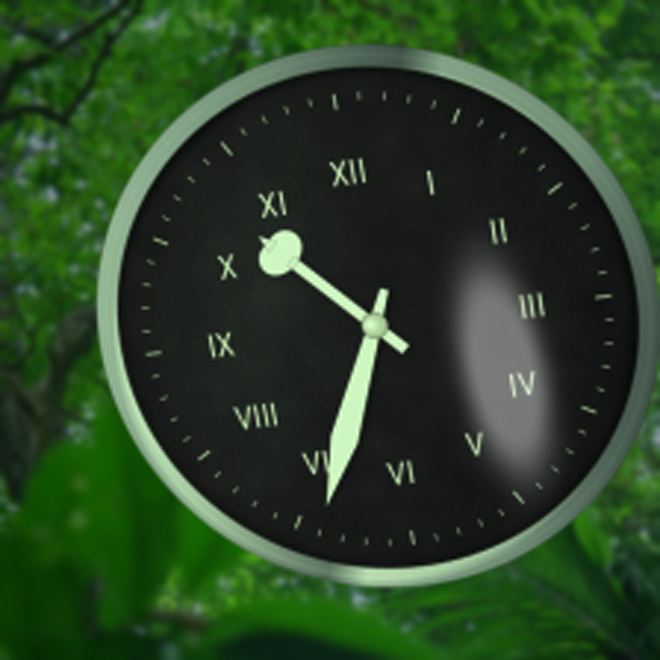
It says 10.34
